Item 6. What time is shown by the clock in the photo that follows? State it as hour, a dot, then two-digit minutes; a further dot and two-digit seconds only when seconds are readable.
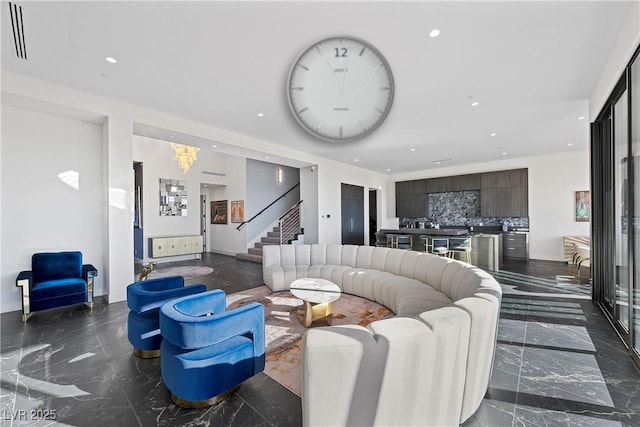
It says 11.02
